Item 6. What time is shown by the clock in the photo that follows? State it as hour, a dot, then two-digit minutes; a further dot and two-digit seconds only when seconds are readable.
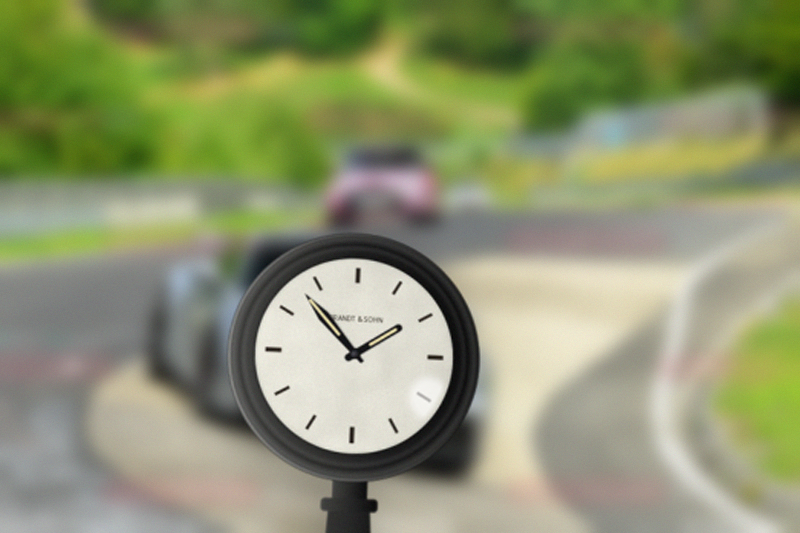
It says 1.53
